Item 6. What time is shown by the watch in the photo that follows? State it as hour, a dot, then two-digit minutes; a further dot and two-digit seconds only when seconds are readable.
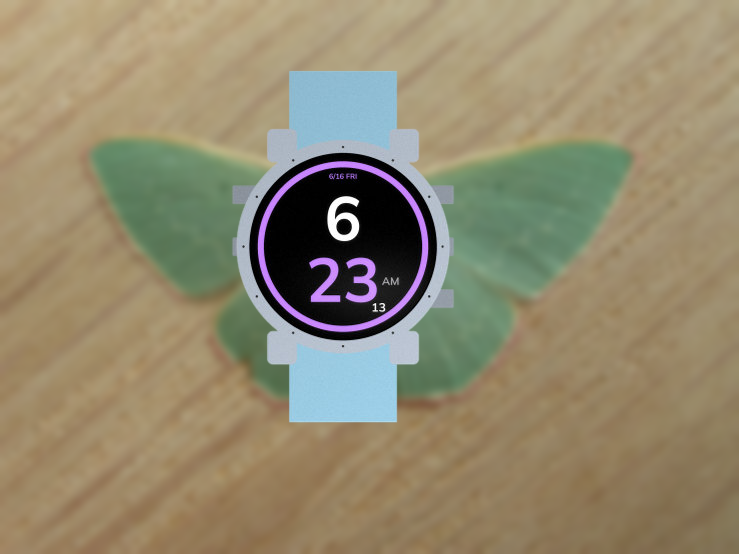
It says 6.23.13
